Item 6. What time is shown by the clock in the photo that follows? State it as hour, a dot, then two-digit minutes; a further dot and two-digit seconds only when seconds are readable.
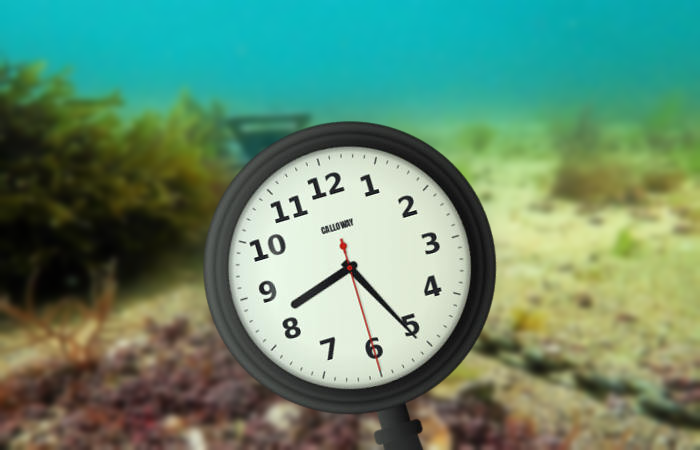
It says 8.25.30
